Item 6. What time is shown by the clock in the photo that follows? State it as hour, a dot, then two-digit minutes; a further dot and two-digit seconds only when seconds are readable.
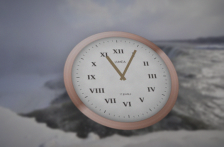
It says 11.05
